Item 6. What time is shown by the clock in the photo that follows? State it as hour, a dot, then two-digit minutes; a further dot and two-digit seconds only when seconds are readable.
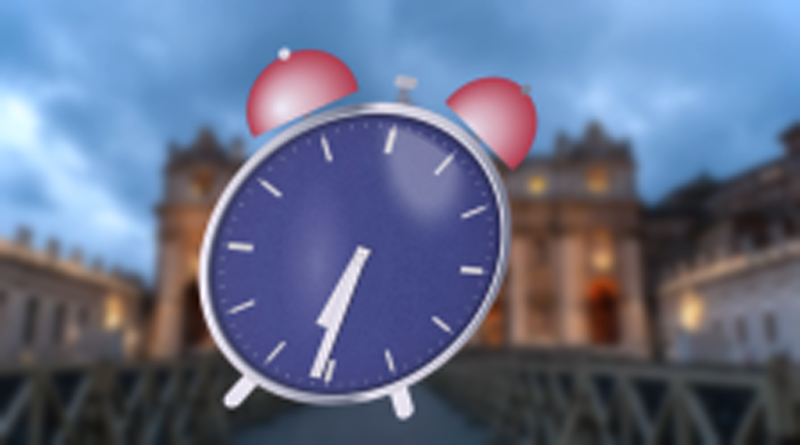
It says 6.31
